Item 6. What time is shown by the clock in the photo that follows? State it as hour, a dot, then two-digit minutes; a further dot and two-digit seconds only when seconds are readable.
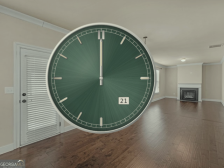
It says 12.00
